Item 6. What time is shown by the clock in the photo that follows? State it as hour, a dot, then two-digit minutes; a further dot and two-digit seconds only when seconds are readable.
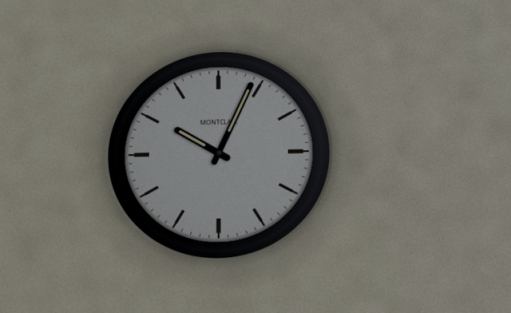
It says 10.04
